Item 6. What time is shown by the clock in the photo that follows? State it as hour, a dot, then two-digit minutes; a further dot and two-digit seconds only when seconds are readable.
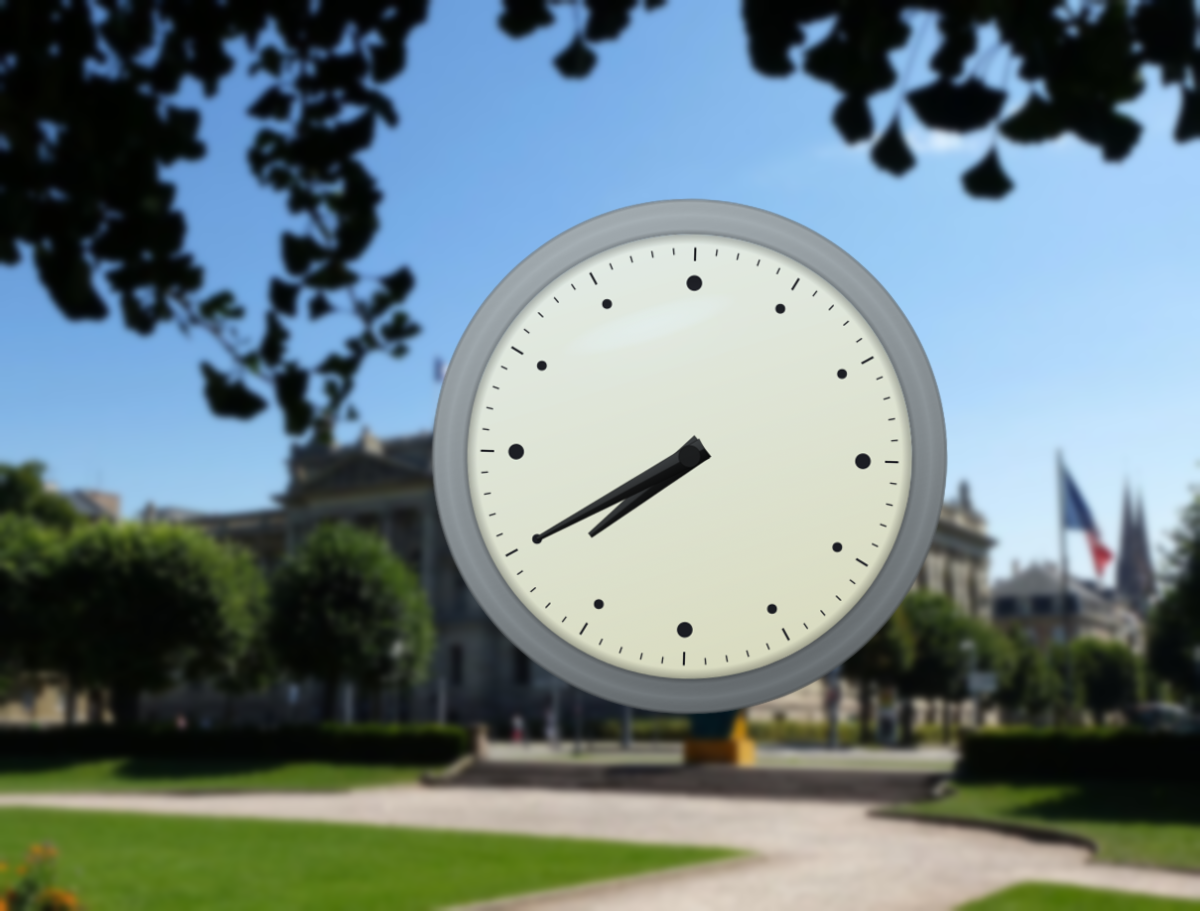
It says 7.40
